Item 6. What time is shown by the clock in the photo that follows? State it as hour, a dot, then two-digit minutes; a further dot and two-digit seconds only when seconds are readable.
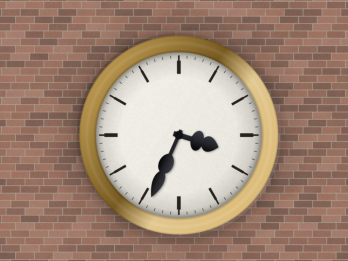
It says 3.34
